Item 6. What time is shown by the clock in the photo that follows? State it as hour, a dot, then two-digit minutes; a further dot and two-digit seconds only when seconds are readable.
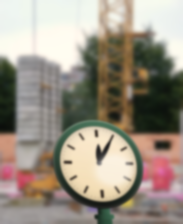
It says 12.05
